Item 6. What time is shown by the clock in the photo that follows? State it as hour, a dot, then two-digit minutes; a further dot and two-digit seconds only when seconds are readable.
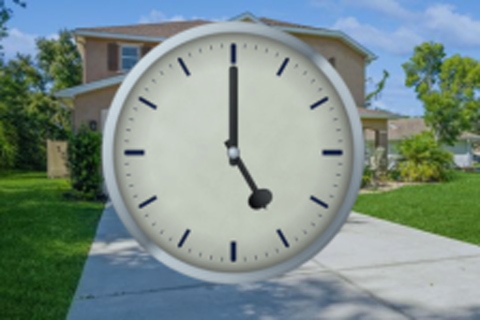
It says 5.00
